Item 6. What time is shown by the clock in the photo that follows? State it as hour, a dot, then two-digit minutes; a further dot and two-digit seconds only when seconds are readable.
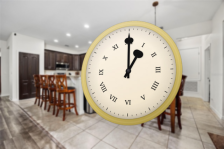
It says 1.00
